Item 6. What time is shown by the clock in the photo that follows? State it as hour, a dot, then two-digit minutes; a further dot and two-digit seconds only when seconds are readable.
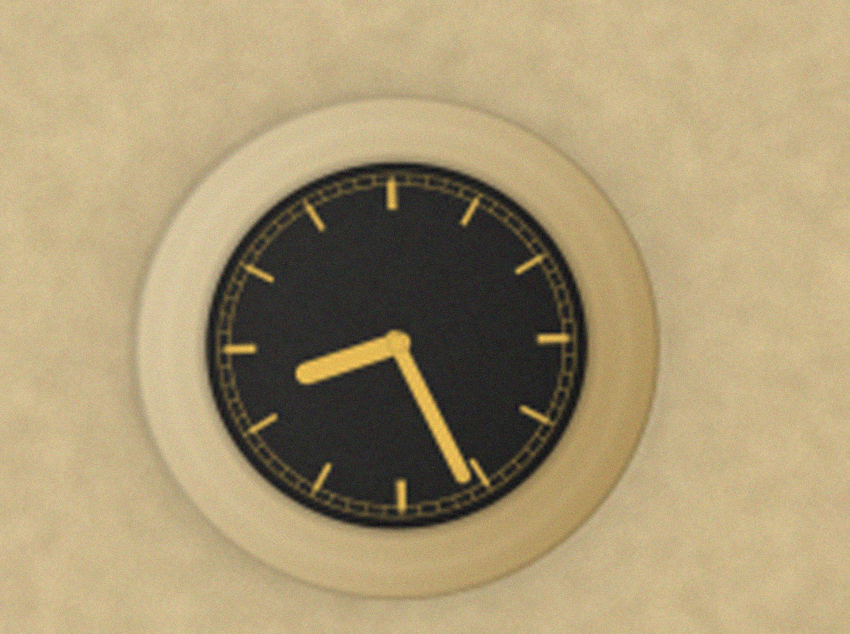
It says 8.26
